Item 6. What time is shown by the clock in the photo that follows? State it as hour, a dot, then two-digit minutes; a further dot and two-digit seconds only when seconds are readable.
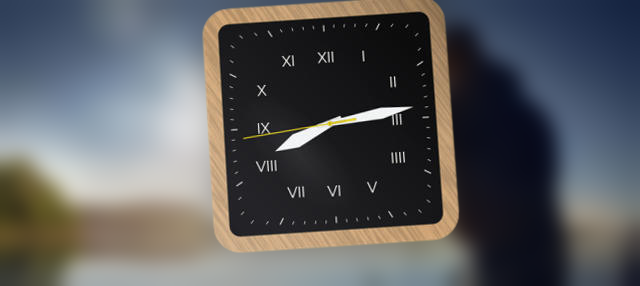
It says 8.13.44
